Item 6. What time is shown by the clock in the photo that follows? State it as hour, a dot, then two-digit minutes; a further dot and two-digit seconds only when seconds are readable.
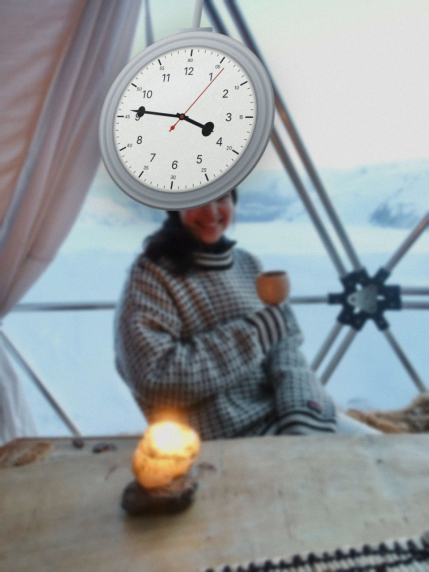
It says 3.46.06
